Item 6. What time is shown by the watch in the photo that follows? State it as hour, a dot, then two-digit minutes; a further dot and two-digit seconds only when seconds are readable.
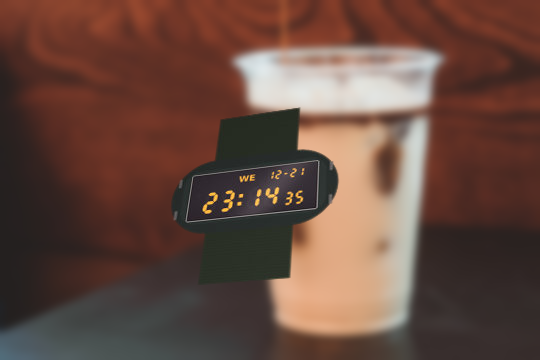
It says 23.14.35
